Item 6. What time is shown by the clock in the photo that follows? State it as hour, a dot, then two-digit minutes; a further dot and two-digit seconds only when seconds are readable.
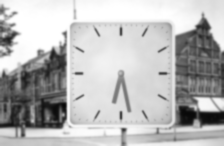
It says 6.28
